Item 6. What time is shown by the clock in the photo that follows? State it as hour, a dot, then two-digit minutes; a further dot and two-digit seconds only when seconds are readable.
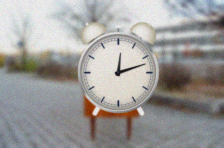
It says 12.12
